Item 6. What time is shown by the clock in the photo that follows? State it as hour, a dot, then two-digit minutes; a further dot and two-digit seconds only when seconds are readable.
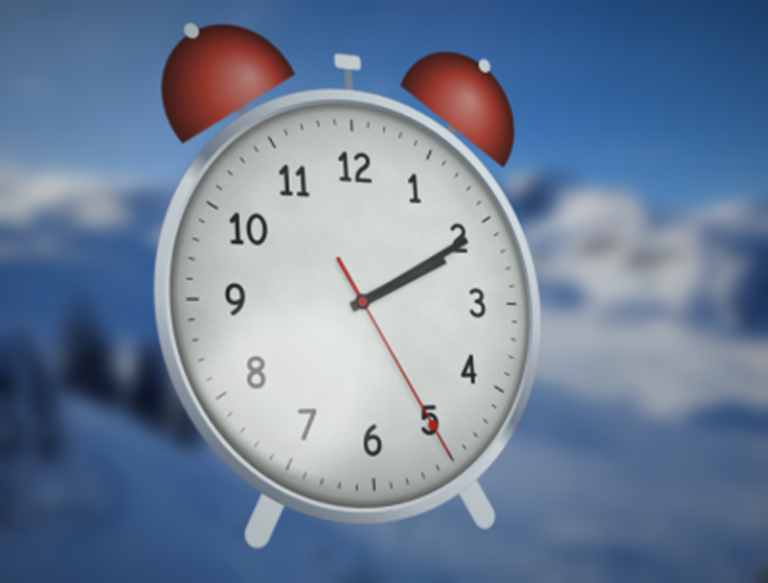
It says 2.10.25
